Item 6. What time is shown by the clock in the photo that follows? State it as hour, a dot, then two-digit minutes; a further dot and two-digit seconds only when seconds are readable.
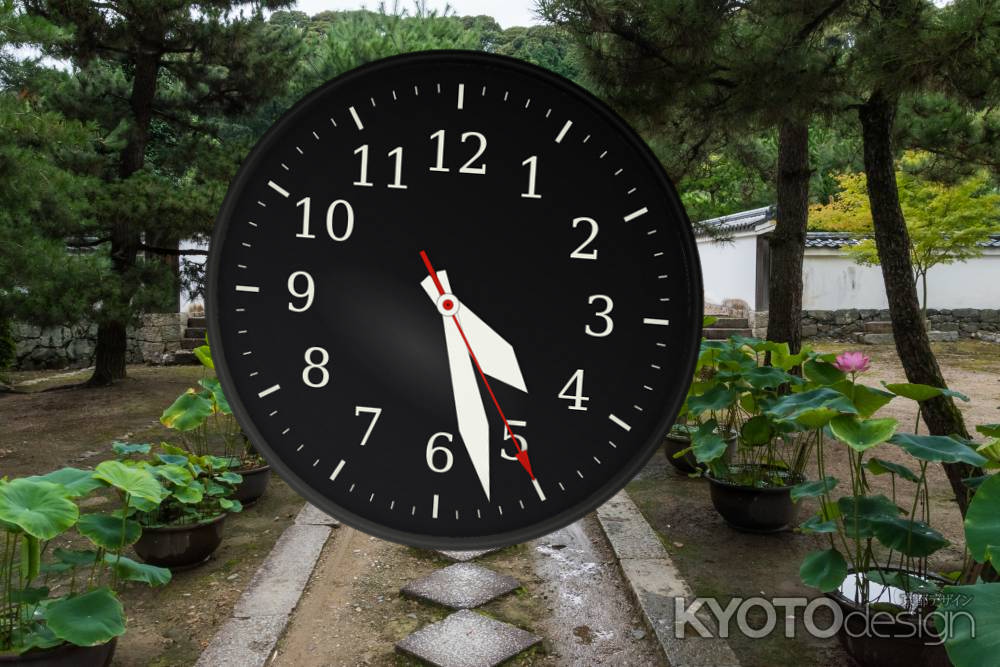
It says 4.27.25
